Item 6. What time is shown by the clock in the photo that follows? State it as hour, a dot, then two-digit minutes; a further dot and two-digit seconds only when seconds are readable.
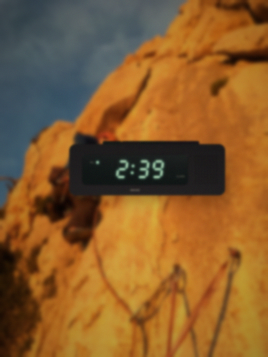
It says 2.39
